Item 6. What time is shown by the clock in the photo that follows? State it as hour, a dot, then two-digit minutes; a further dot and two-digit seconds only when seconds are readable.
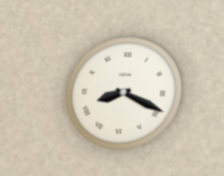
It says 8.19
